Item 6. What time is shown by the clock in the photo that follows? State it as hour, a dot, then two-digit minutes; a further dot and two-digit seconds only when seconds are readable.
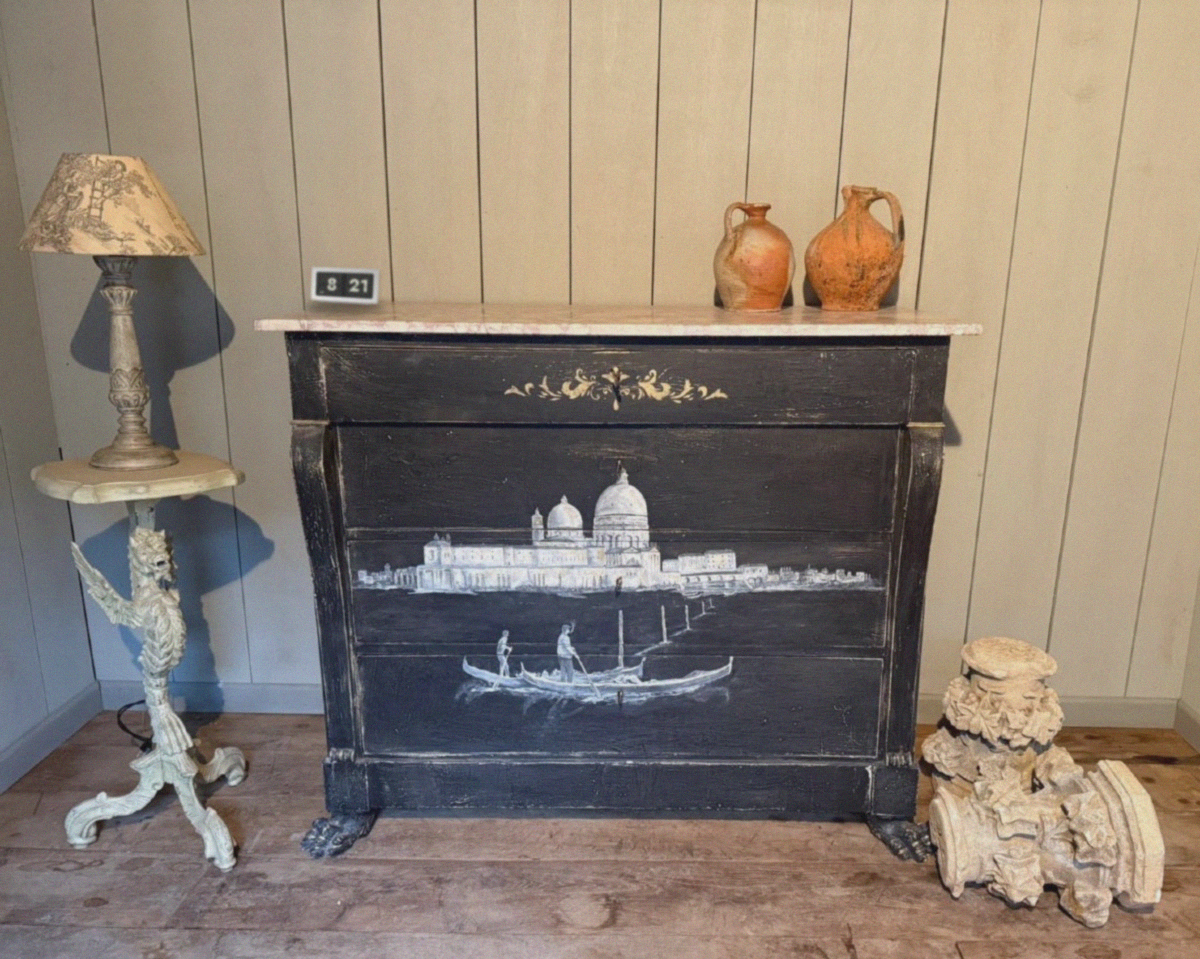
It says 8.21
